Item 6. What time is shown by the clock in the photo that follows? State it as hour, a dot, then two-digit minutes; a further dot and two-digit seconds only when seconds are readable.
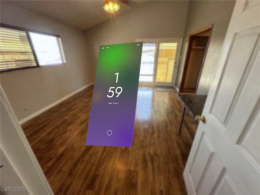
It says 1.59
